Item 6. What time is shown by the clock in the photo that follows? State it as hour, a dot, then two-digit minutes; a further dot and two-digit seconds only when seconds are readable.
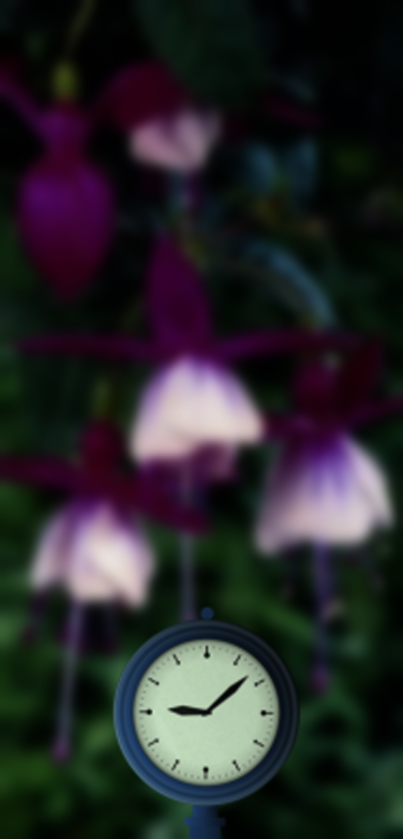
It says 9.08
